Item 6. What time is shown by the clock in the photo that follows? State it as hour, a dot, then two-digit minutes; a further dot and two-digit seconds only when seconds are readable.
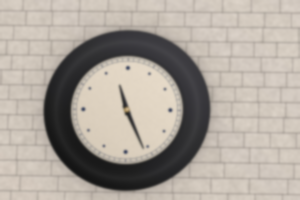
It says 11.26
